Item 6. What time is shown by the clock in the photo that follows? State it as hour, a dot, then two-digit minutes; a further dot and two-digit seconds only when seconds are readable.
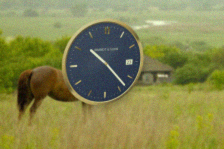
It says 10.23
